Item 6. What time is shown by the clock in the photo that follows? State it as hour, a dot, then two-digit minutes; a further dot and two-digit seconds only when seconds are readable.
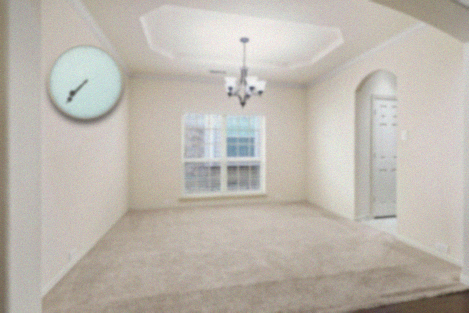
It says 7.37
